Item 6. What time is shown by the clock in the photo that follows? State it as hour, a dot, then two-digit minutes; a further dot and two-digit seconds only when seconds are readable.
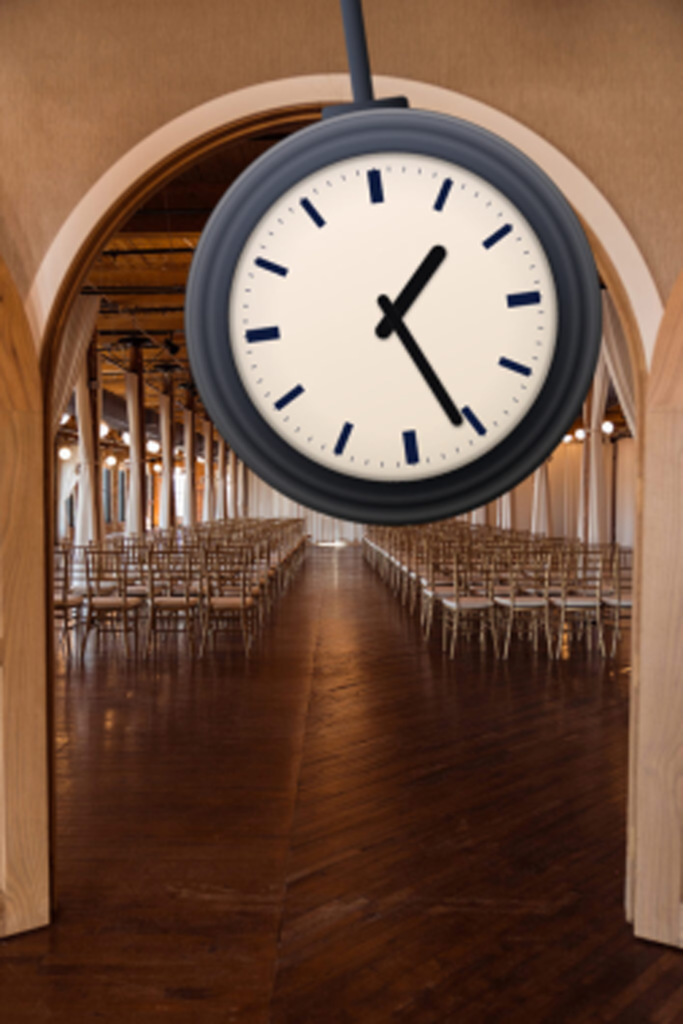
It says 1.26
